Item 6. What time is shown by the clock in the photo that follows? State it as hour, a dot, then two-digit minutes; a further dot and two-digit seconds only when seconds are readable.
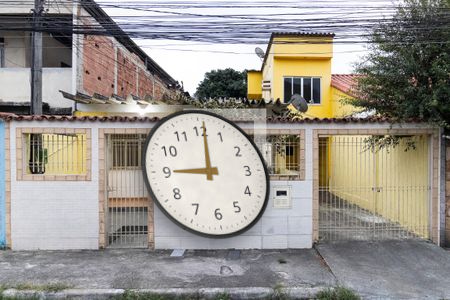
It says 9.01
